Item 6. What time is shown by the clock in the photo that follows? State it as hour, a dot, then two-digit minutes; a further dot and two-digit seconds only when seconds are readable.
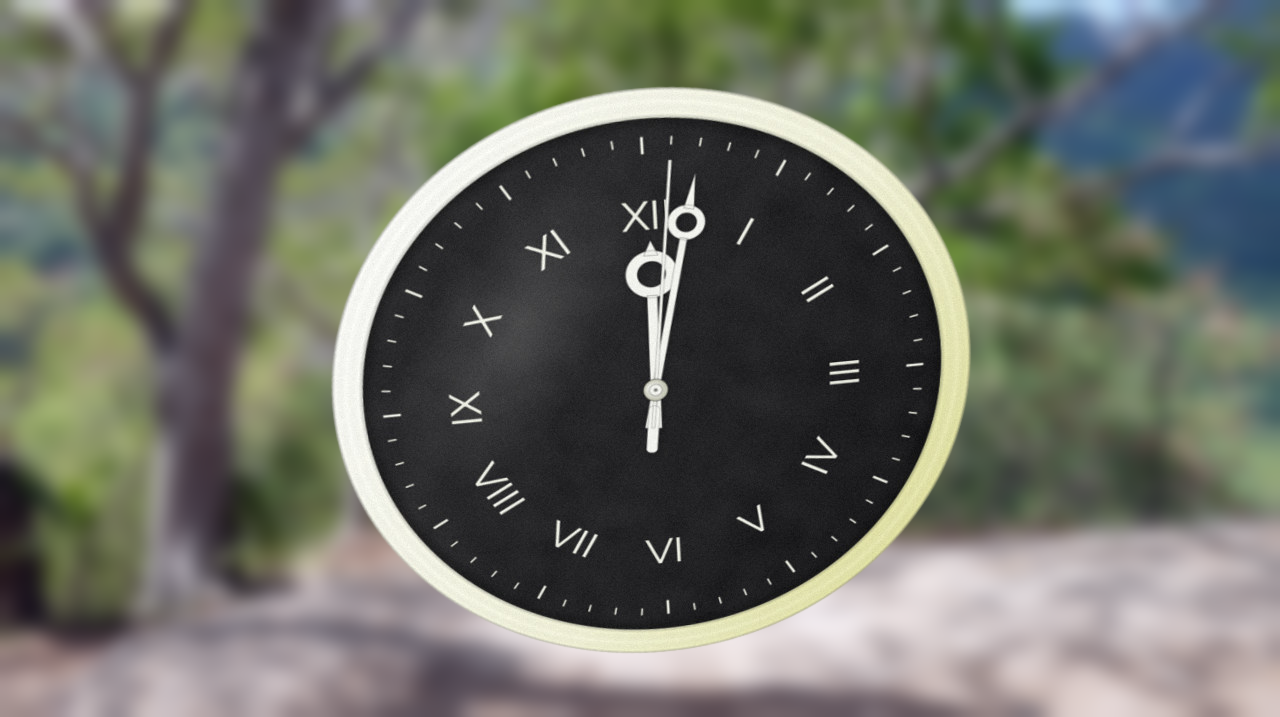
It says 12.02.01
